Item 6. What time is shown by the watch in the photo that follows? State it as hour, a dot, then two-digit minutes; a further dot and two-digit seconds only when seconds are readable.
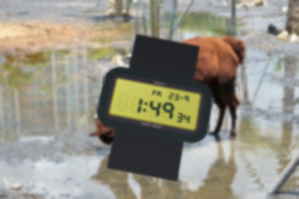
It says 1.49
